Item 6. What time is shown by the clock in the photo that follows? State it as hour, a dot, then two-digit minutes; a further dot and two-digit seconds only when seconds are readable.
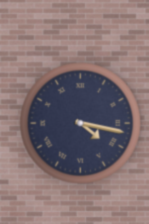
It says 4.17
